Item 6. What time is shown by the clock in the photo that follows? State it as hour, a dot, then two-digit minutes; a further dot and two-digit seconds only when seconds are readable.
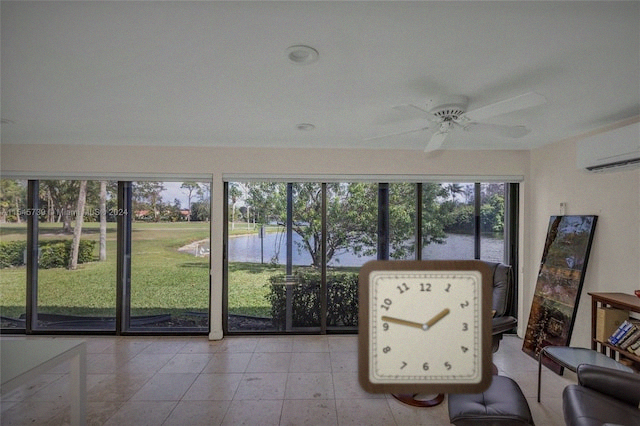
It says 1.47
